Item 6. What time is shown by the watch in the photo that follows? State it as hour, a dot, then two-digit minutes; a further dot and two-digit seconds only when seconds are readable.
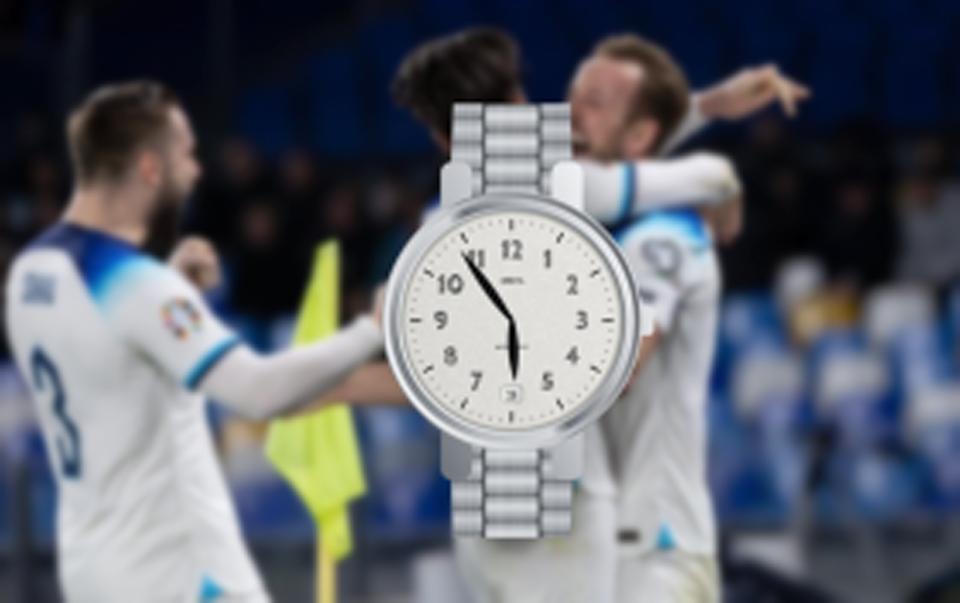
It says 5.54
